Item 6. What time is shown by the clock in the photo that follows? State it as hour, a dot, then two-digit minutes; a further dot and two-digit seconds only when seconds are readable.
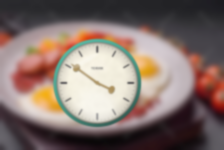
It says 3.51
